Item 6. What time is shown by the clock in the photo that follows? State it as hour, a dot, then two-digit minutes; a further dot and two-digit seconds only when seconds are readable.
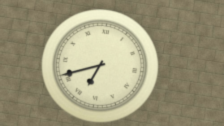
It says 6.41
